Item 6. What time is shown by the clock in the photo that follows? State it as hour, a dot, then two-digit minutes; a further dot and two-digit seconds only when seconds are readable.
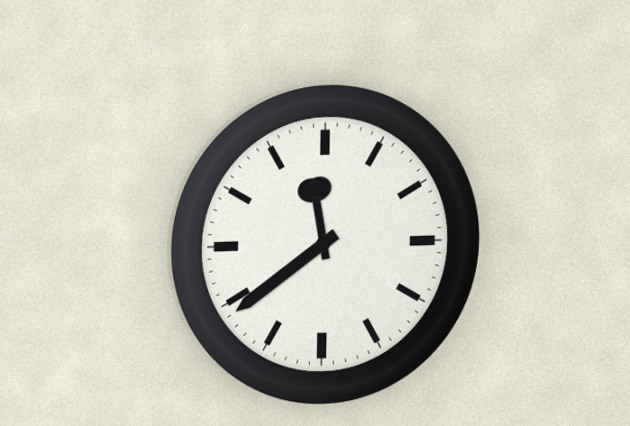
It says 11.39
